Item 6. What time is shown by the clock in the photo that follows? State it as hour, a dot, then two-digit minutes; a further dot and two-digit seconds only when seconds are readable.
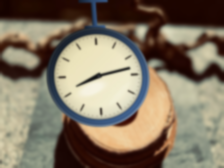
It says 8.13
